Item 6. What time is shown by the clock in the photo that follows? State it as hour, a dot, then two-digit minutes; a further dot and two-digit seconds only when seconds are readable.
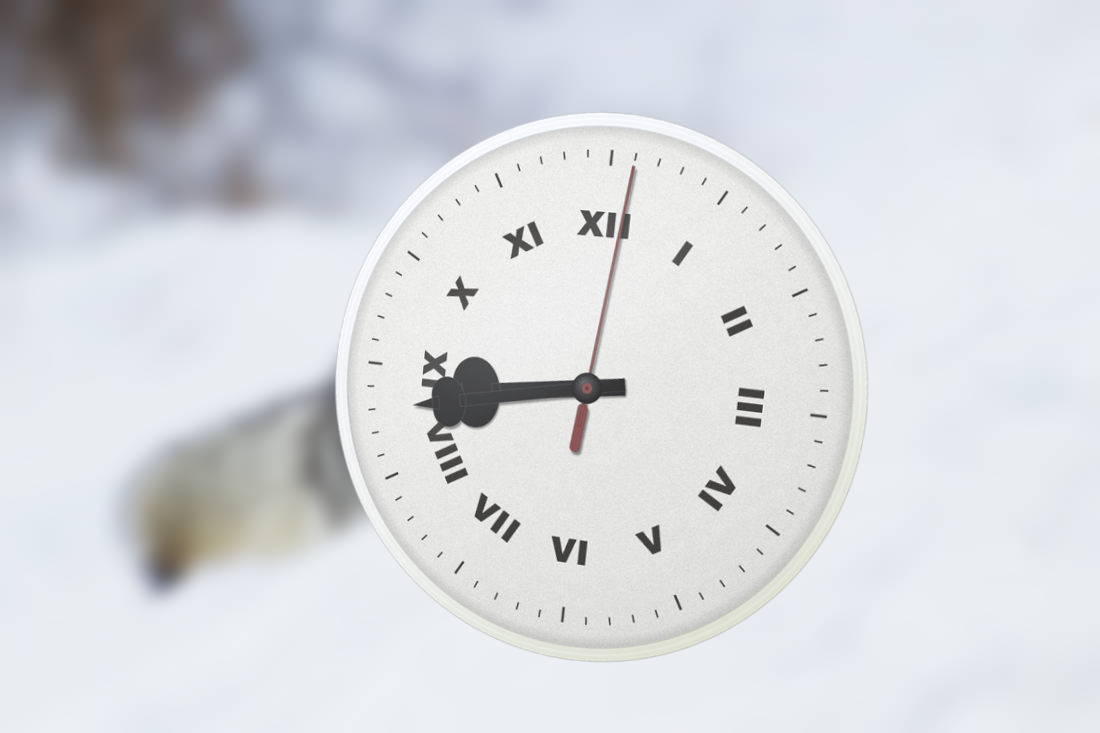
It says 8.43.01
